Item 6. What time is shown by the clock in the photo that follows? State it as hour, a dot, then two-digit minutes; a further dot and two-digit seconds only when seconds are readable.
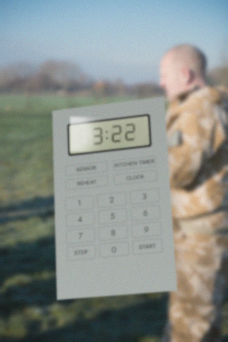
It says 3.22
